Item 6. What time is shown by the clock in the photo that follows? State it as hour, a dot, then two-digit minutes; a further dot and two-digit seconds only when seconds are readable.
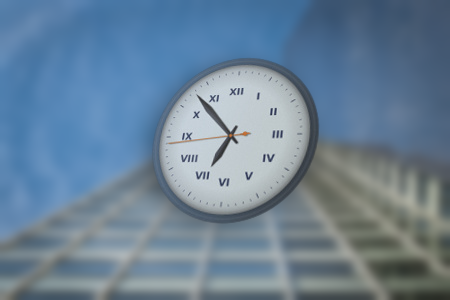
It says 6.52.44
